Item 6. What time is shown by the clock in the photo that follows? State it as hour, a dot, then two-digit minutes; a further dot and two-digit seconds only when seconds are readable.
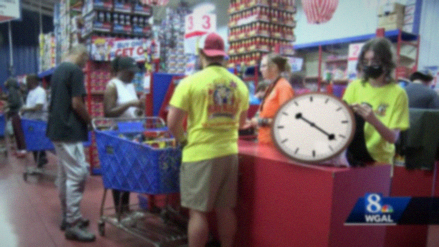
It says 10.22
